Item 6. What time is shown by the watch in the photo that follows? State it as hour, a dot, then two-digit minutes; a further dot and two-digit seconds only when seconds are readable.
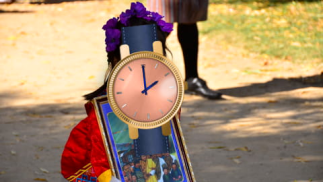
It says 2.00
